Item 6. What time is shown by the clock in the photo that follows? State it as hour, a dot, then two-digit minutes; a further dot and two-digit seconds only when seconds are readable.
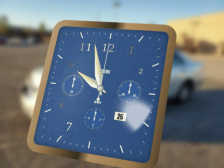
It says 9.57
